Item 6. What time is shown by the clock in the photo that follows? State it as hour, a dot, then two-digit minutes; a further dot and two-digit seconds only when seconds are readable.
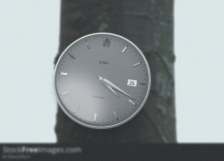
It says 4.19
